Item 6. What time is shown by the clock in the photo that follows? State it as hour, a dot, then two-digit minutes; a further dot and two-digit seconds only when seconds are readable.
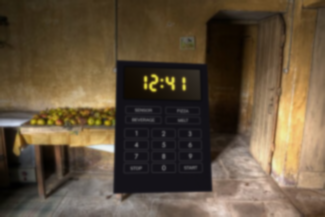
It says 12.41
